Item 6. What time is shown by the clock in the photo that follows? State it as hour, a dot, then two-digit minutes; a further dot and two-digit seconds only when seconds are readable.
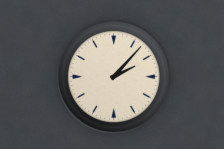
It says 2.07
